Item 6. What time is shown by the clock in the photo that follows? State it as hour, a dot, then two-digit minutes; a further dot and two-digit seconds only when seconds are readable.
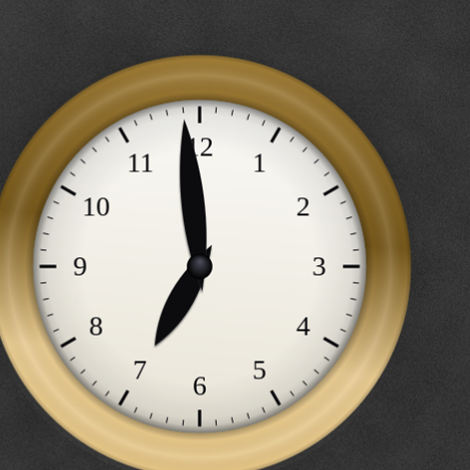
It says 6.59
